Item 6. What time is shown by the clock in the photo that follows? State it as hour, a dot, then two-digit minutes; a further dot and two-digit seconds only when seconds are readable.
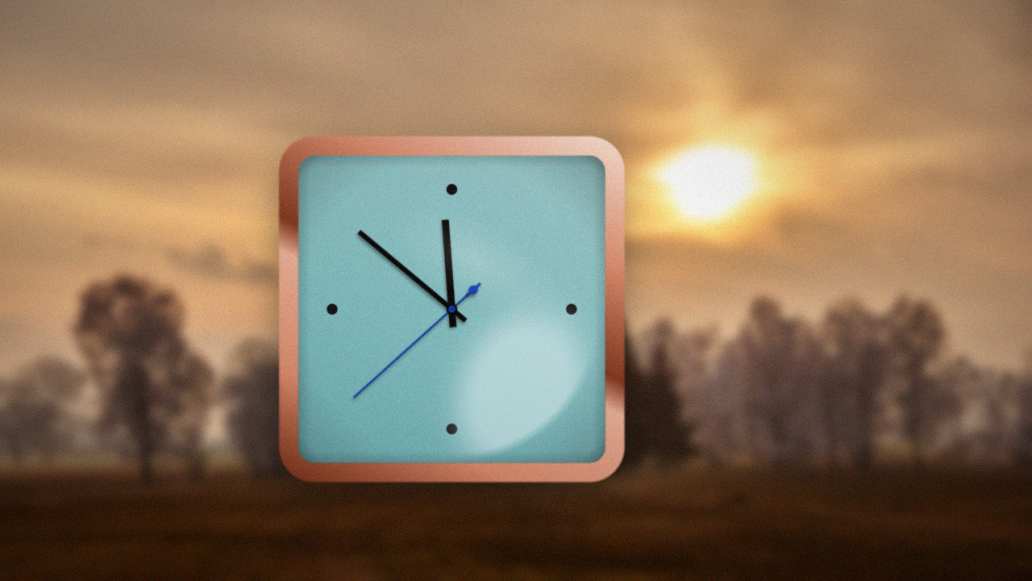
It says 11.51.38
